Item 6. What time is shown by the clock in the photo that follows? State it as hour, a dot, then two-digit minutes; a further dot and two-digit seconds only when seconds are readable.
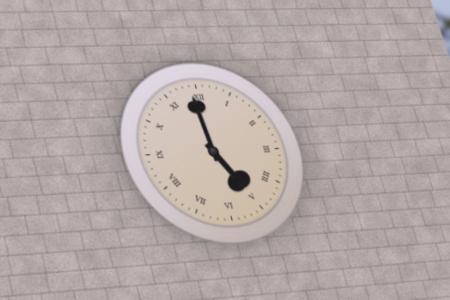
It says 4.59
